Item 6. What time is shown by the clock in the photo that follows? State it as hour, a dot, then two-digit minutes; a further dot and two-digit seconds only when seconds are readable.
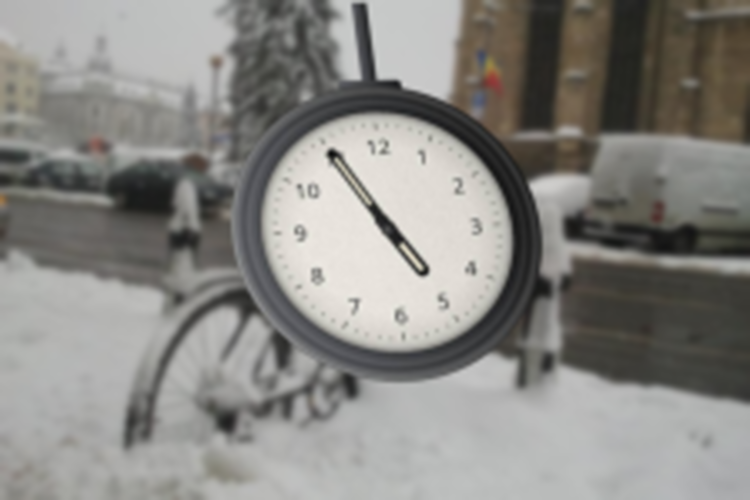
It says 4.55
